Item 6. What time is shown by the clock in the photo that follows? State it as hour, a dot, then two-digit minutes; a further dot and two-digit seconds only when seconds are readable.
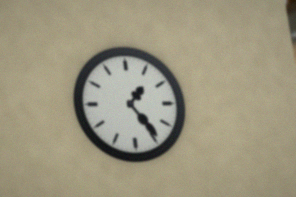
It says 1.24
